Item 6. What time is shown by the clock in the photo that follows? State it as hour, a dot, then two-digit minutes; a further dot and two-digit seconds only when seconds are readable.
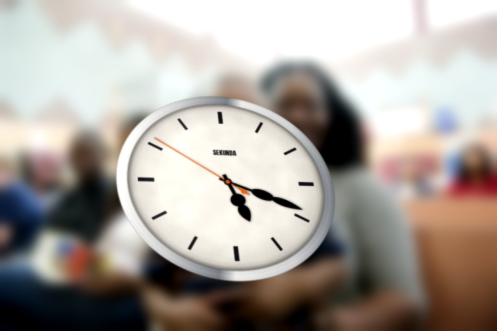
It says 5.18.51
